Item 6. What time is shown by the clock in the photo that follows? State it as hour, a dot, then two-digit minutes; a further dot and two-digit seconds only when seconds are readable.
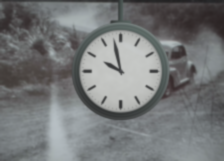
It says 9.58
